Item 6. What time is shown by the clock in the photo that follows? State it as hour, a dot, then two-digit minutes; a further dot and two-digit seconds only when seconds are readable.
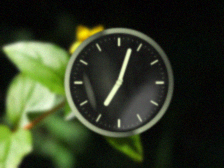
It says 7.03
